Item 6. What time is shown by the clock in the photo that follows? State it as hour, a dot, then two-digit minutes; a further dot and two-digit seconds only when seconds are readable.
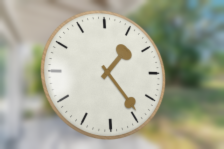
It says 1.24
